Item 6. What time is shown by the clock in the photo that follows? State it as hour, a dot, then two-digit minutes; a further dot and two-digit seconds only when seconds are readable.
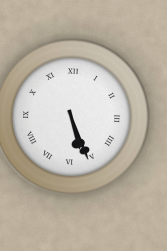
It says 5.26
